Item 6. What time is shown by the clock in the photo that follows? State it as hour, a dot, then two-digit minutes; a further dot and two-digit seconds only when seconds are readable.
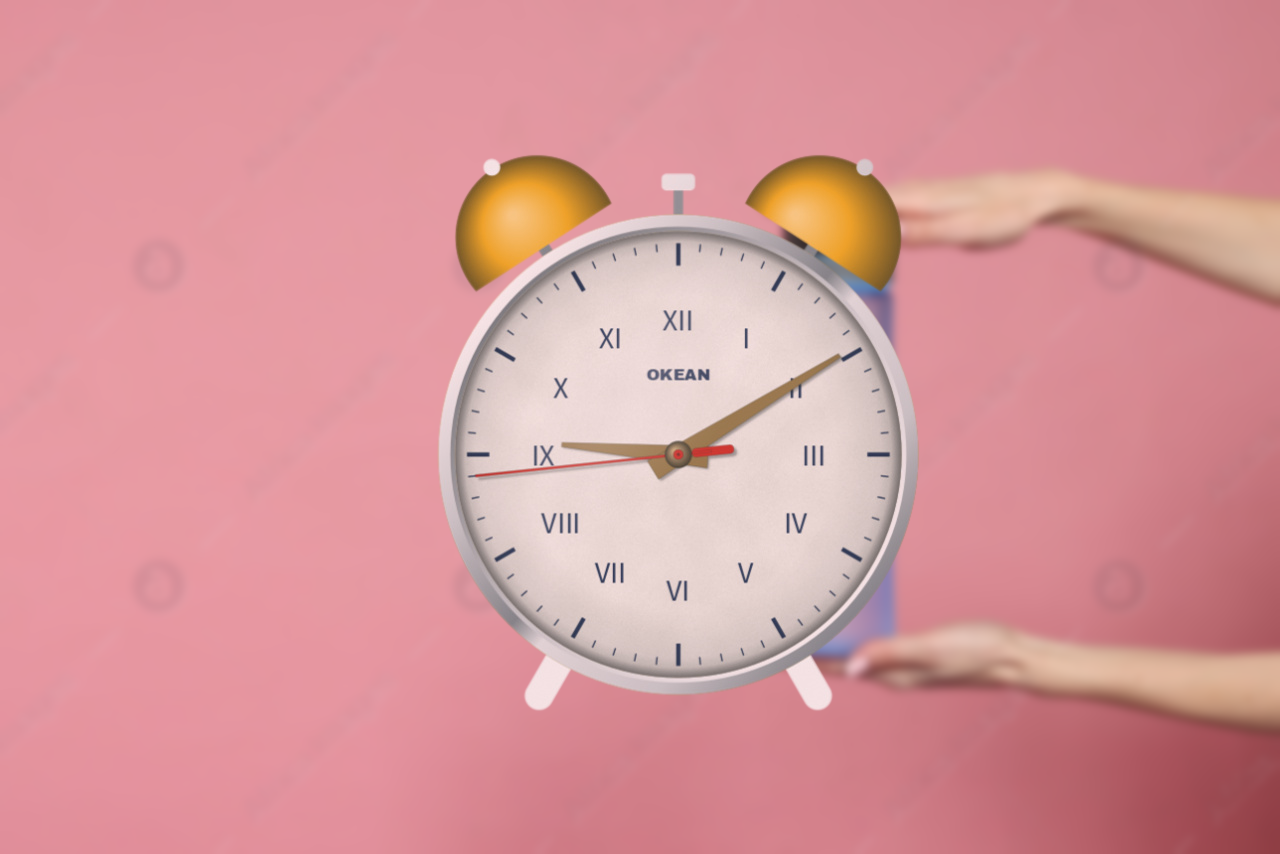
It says 9.09.44
